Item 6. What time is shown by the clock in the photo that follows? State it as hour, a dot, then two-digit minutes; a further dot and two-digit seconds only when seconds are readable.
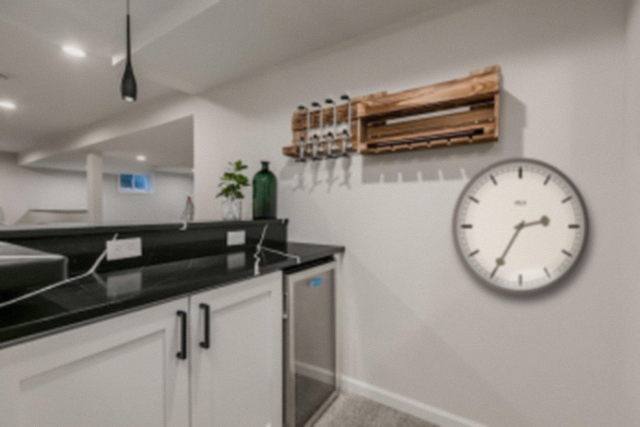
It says 2.35
